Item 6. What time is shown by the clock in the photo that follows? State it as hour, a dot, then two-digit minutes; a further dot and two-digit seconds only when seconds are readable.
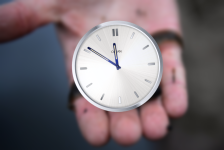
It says 11.51
